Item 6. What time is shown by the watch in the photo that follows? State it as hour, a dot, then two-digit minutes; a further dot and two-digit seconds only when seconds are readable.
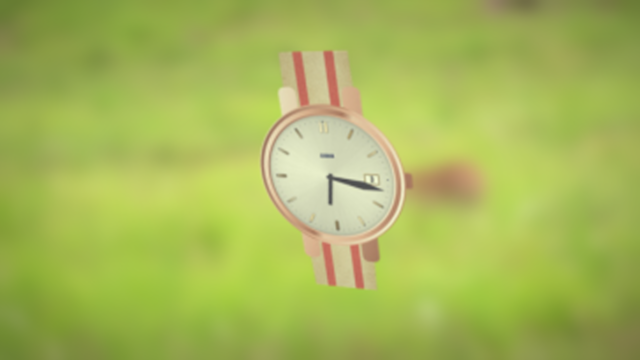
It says 6.17
